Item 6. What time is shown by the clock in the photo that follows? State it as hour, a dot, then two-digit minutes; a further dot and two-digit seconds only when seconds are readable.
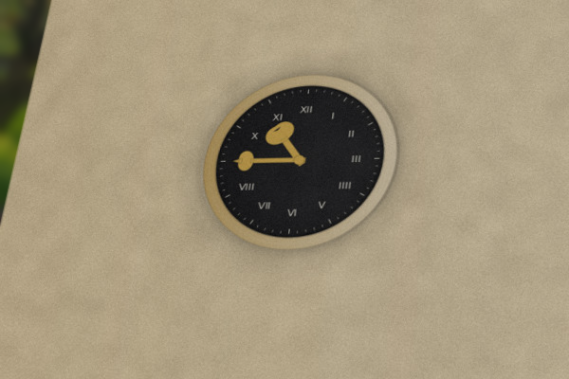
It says 10.45
